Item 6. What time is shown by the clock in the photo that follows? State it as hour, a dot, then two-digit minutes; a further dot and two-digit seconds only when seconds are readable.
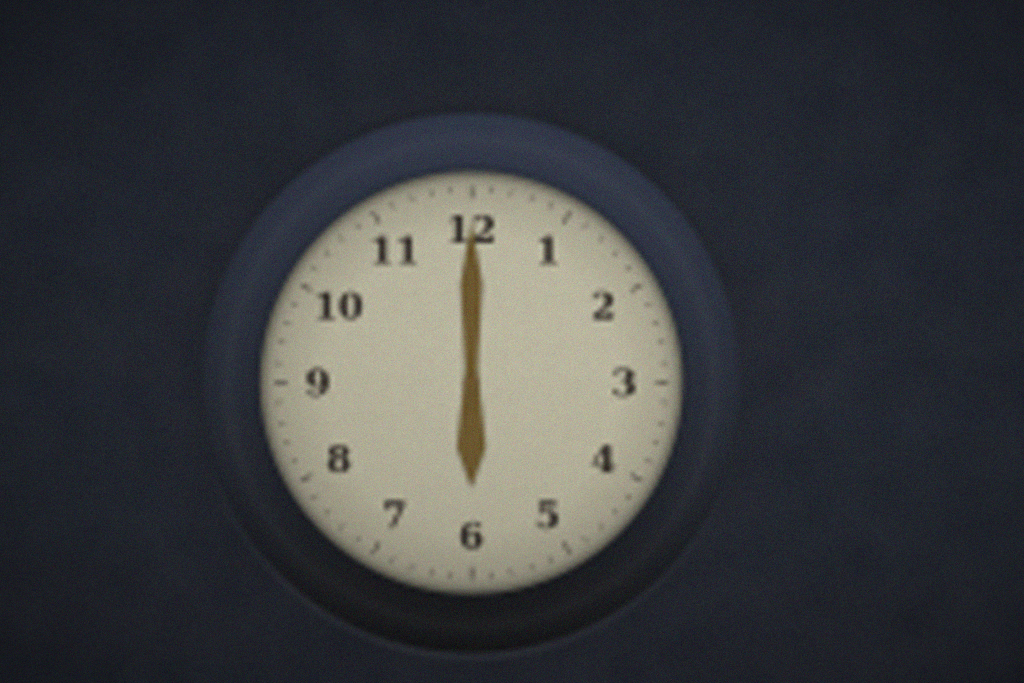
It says 6.00
